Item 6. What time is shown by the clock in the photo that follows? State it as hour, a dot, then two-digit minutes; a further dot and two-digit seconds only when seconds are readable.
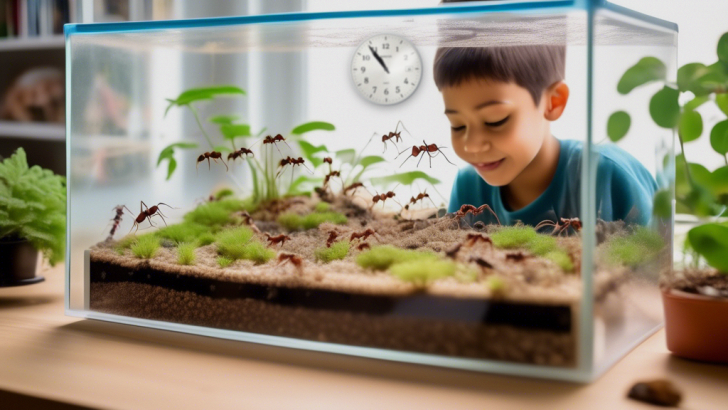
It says 10.54
